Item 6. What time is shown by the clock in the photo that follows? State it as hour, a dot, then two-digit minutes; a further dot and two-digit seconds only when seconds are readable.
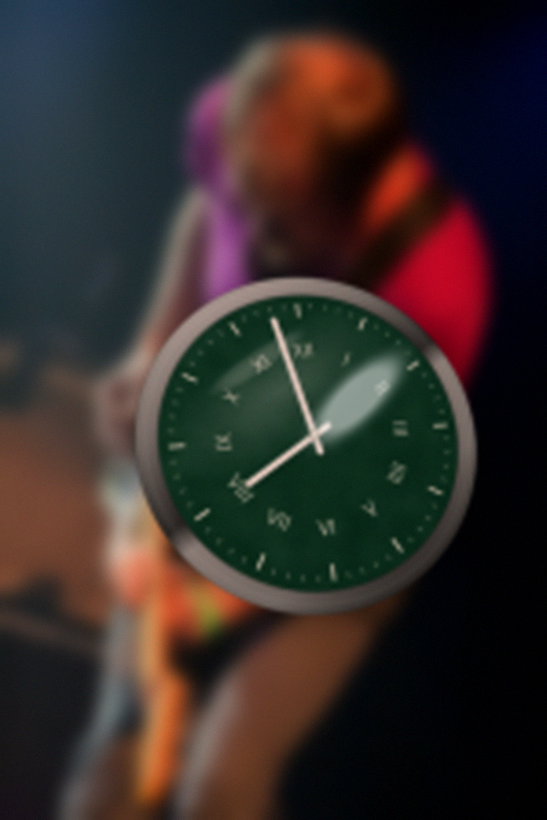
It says 7.58
